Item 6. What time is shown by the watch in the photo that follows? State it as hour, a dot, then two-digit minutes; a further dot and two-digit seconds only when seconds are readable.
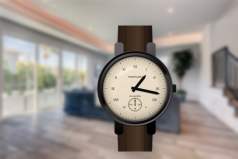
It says 1.17
